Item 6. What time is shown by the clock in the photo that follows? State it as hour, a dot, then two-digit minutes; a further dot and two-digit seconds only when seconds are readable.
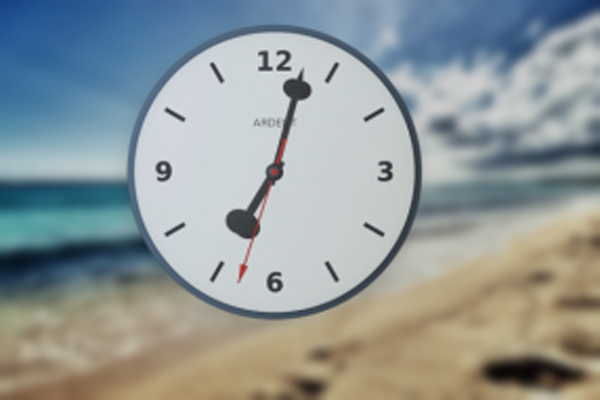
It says 7.02.33
